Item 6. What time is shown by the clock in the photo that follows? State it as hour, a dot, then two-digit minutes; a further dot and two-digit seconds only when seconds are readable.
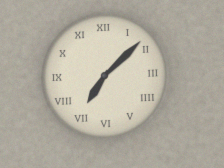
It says 7.08
